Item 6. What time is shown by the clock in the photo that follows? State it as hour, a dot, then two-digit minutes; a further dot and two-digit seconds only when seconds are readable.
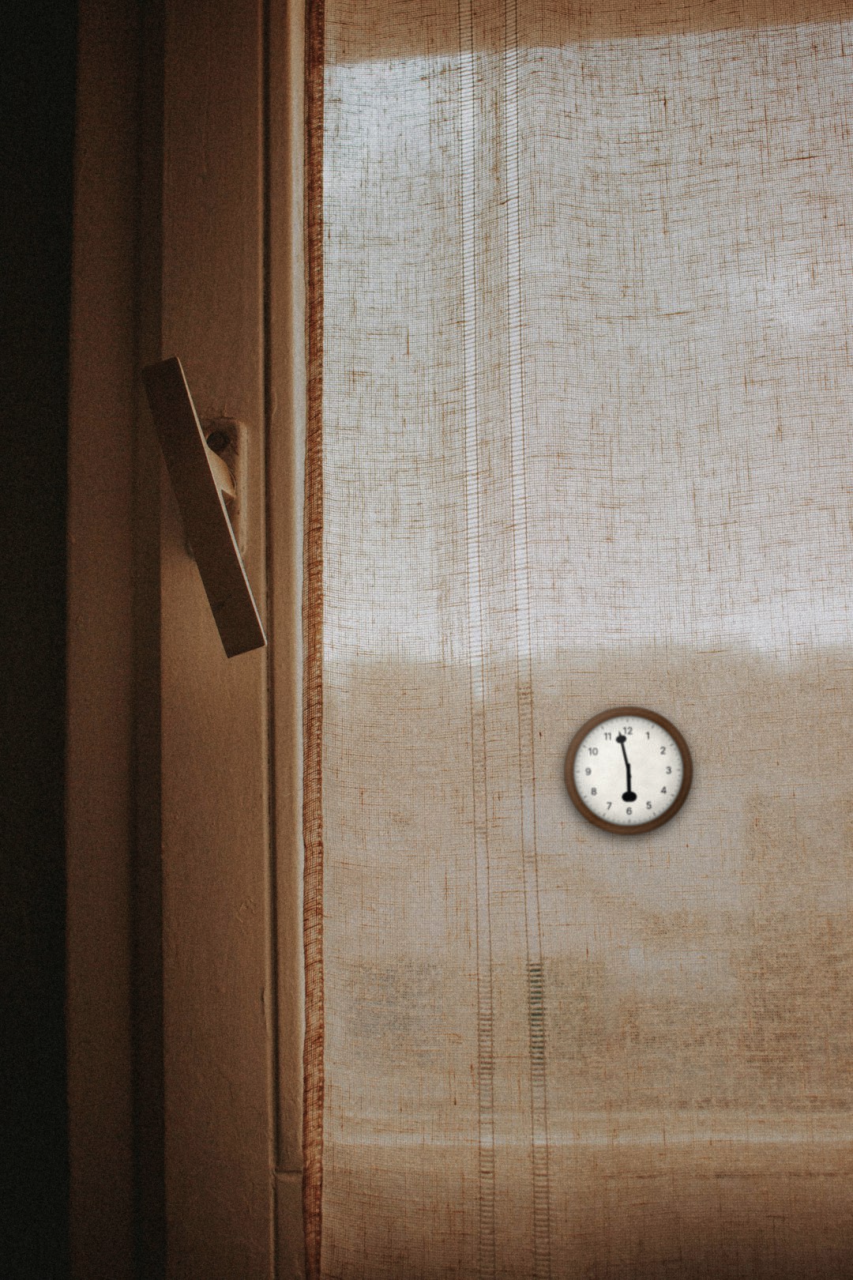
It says 5.58
